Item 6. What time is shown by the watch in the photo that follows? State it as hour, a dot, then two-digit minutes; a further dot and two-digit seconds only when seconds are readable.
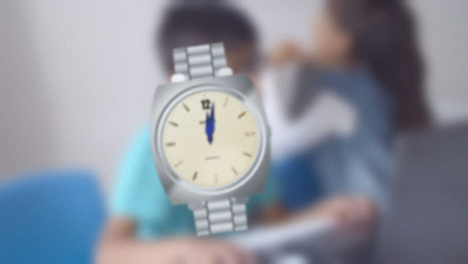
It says 12.02
